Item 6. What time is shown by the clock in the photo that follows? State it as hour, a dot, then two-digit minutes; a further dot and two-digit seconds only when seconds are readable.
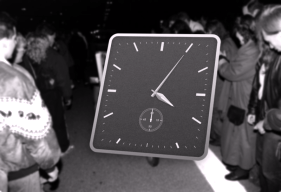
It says 4.05
